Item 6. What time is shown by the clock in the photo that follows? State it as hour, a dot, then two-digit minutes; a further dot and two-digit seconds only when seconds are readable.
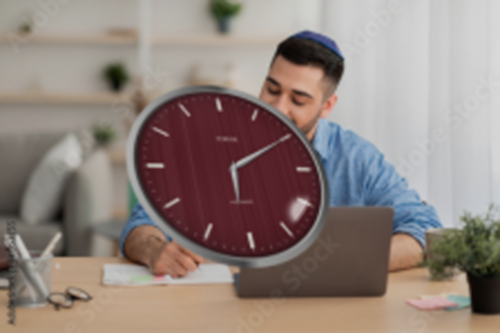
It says 6.10
